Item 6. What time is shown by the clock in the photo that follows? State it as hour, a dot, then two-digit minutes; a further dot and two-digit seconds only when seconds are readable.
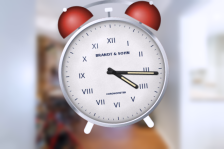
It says 4.16
